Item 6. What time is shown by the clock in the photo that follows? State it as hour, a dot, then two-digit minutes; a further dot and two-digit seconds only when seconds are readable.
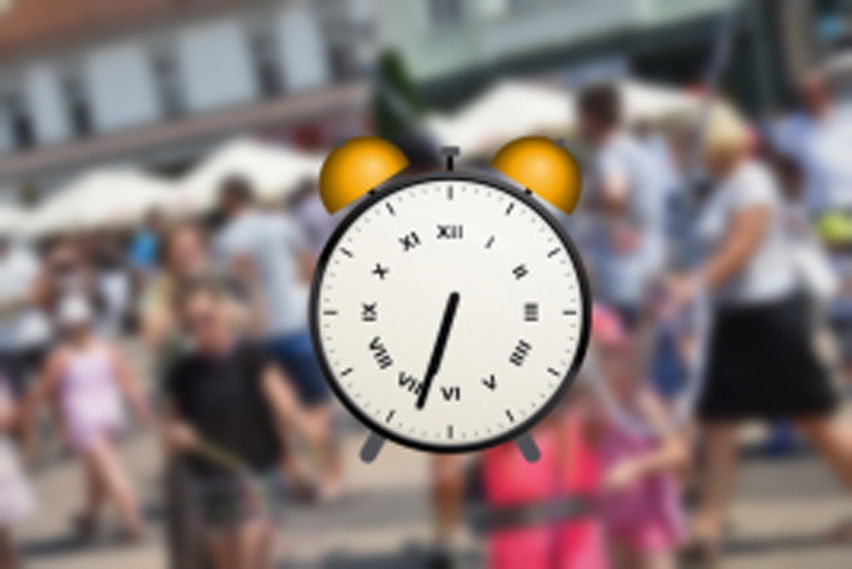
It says 6.33
